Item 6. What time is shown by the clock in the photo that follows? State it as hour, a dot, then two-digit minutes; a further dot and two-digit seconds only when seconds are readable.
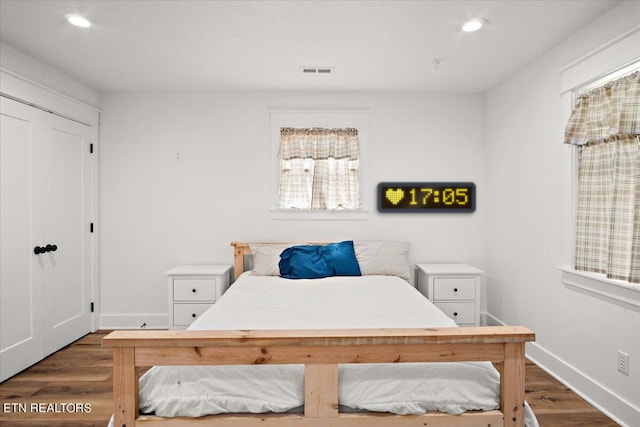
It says 17.05
